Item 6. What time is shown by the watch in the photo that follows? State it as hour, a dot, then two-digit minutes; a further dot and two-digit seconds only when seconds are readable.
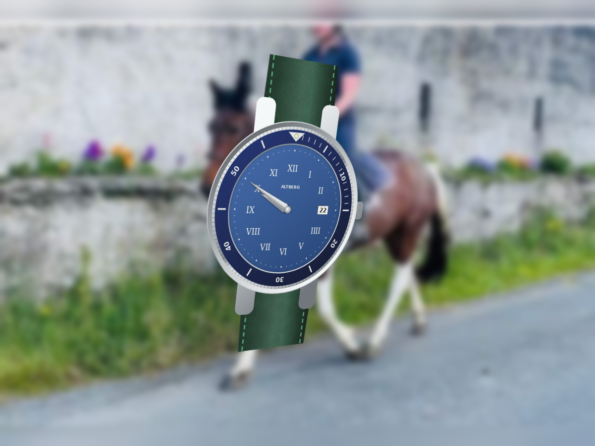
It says 9.50
